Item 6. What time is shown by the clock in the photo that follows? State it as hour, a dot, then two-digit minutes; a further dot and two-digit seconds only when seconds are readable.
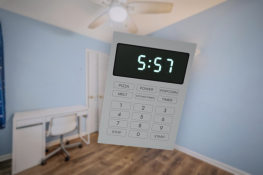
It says 5.57
